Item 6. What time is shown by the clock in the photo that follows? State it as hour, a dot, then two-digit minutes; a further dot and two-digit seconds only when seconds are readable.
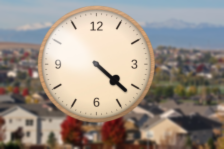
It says 4.22
